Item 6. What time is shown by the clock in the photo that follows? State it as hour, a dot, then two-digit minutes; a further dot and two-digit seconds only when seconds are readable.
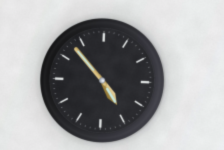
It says 4.53
